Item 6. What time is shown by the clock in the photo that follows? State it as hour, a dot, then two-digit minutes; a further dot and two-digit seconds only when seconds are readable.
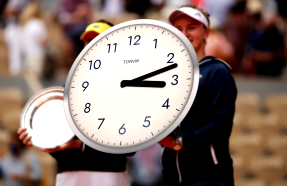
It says 3.12
